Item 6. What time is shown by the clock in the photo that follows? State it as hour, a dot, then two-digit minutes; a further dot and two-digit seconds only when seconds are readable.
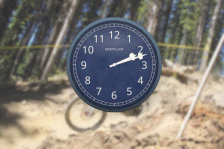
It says 2.12
